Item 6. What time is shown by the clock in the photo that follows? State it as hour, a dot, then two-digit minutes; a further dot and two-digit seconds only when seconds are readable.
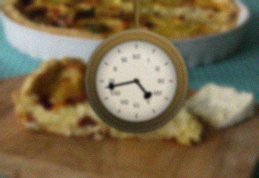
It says 4.43
